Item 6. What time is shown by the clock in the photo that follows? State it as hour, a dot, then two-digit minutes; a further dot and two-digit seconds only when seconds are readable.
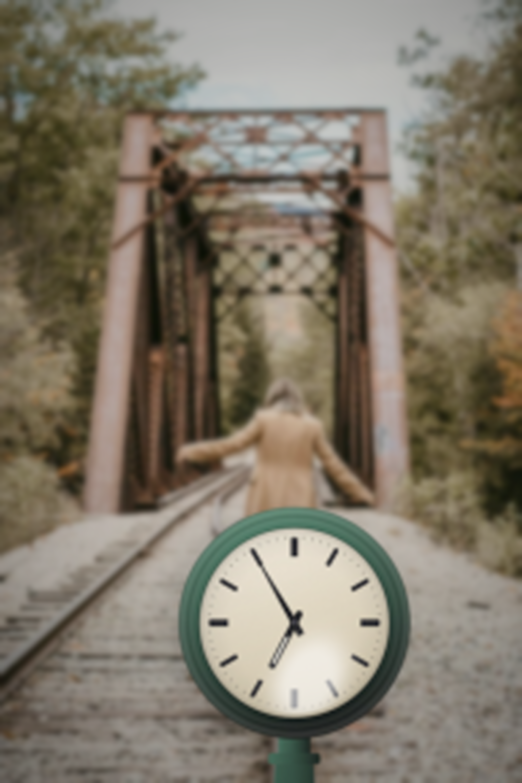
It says 6.55
